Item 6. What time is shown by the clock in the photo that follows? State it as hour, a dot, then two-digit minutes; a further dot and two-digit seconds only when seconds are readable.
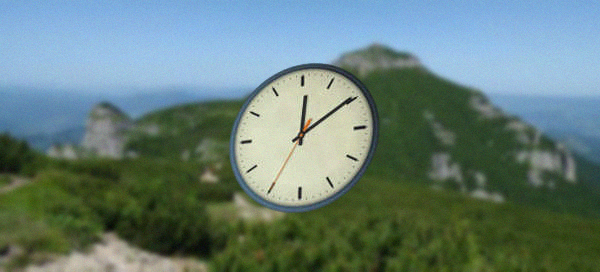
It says 12.09.35
